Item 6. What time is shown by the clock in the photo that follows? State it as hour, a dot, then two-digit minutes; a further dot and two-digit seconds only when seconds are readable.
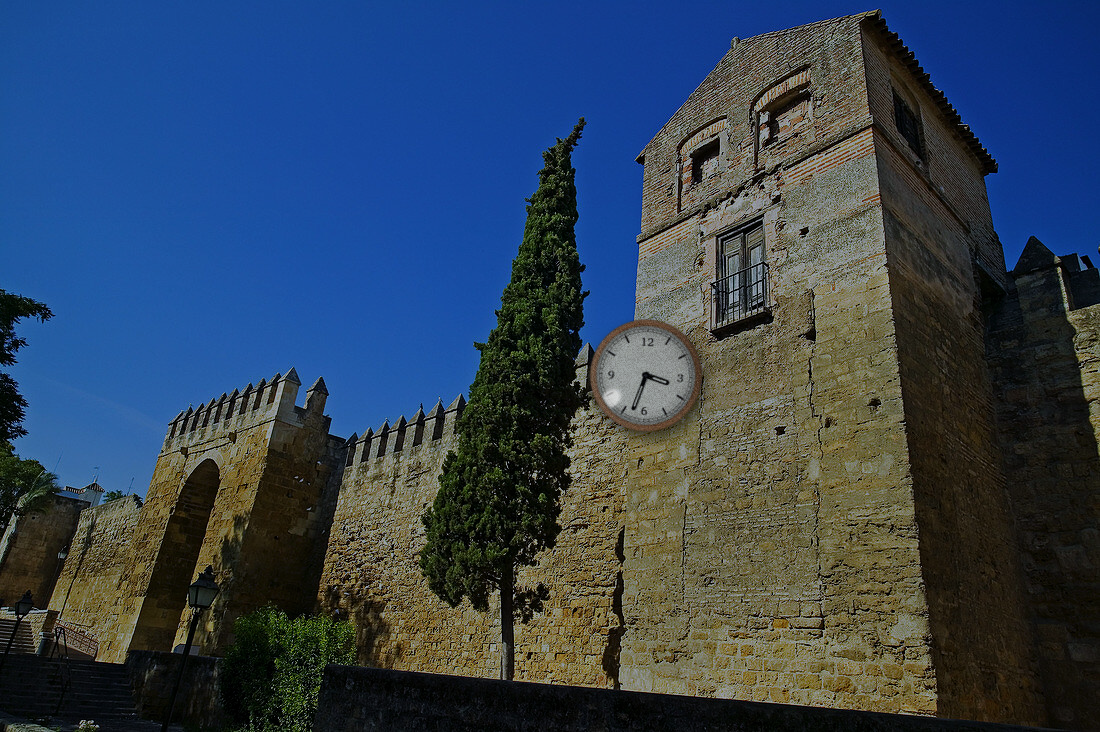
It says 3.33
